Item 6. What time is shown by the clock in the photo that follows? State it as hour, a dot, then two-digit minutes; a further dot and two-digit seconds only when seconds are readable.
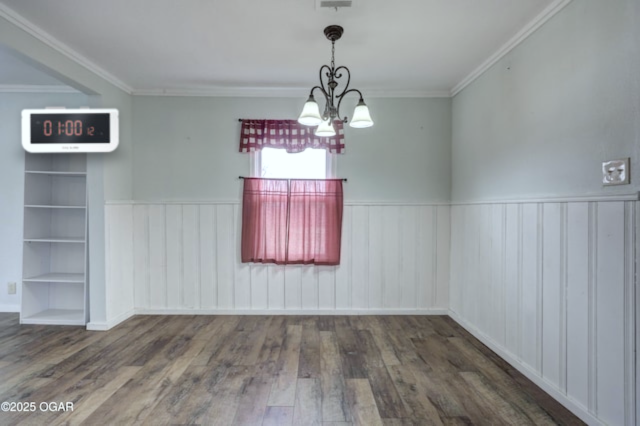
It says 1.00
